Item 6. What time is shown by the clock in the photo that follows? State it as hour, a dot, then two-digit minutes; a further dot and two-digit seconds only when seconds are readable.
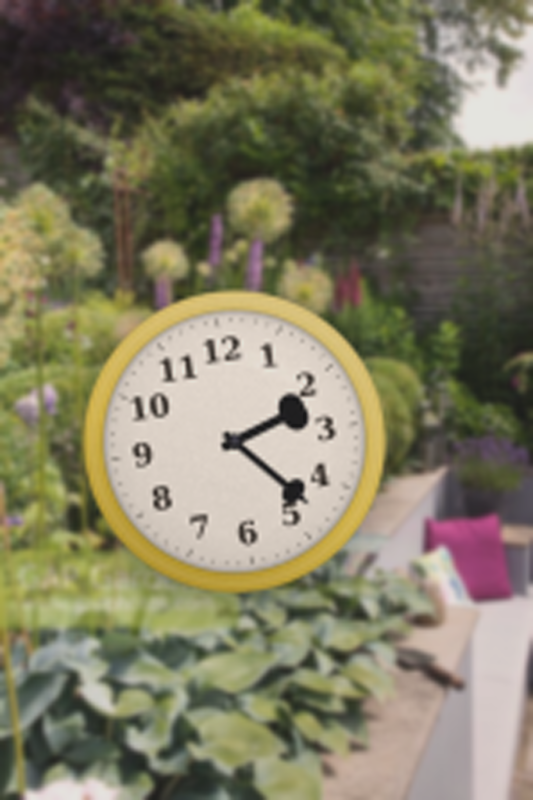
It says 2.23
